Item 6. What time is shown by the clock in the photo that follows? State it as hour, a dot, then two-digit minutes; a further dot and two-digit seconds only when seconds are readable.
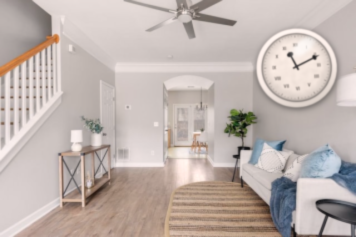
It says 11.11
